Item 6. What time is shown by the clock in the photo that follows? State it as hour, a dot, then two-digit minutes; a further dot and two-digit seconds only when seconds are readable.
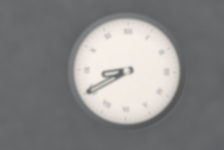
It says 8.40
